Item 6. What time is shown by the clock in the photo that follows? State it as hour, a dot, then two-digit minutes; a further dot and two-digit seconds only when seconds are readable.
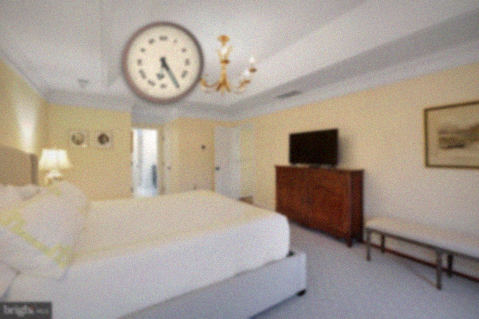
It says 6.25
